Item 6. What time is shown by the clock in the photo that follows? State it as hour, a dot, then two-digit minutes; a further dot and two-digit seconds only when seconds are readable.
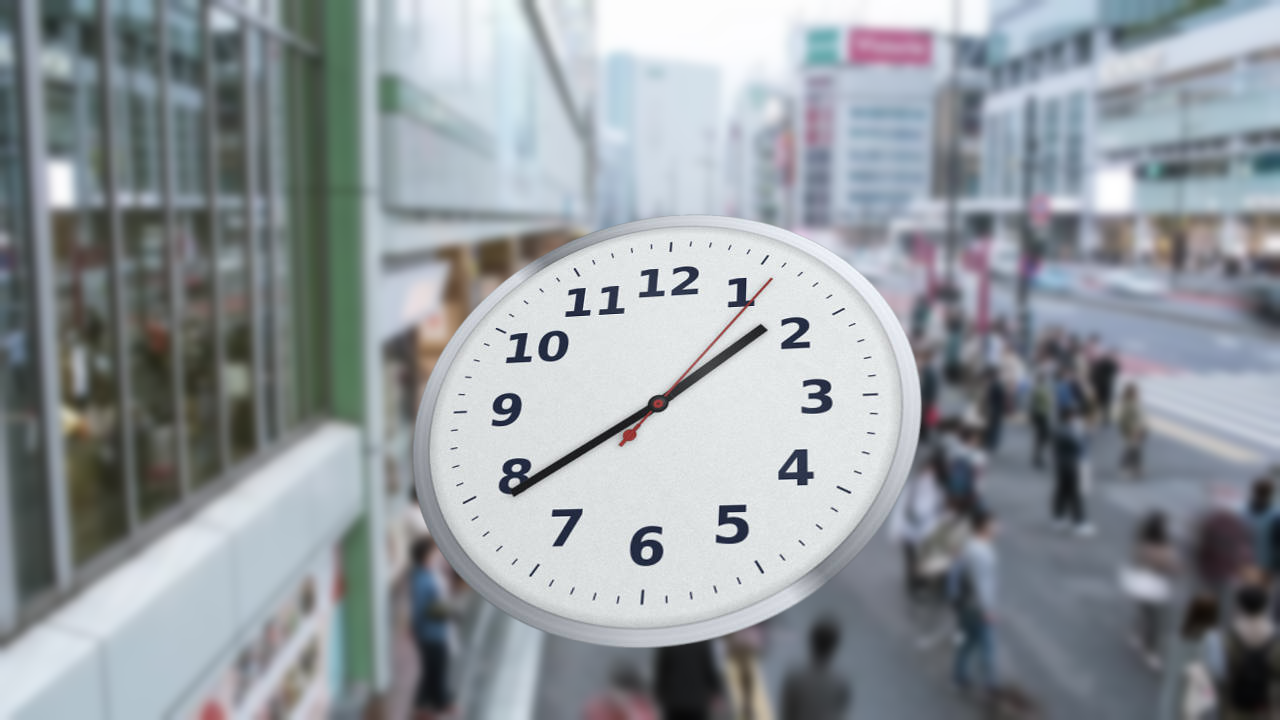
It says 1.39.06
